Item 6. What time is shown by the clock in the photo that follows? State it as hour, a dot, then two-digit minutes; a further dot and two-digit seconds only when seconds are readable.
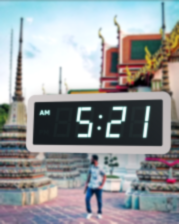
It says 5.21
